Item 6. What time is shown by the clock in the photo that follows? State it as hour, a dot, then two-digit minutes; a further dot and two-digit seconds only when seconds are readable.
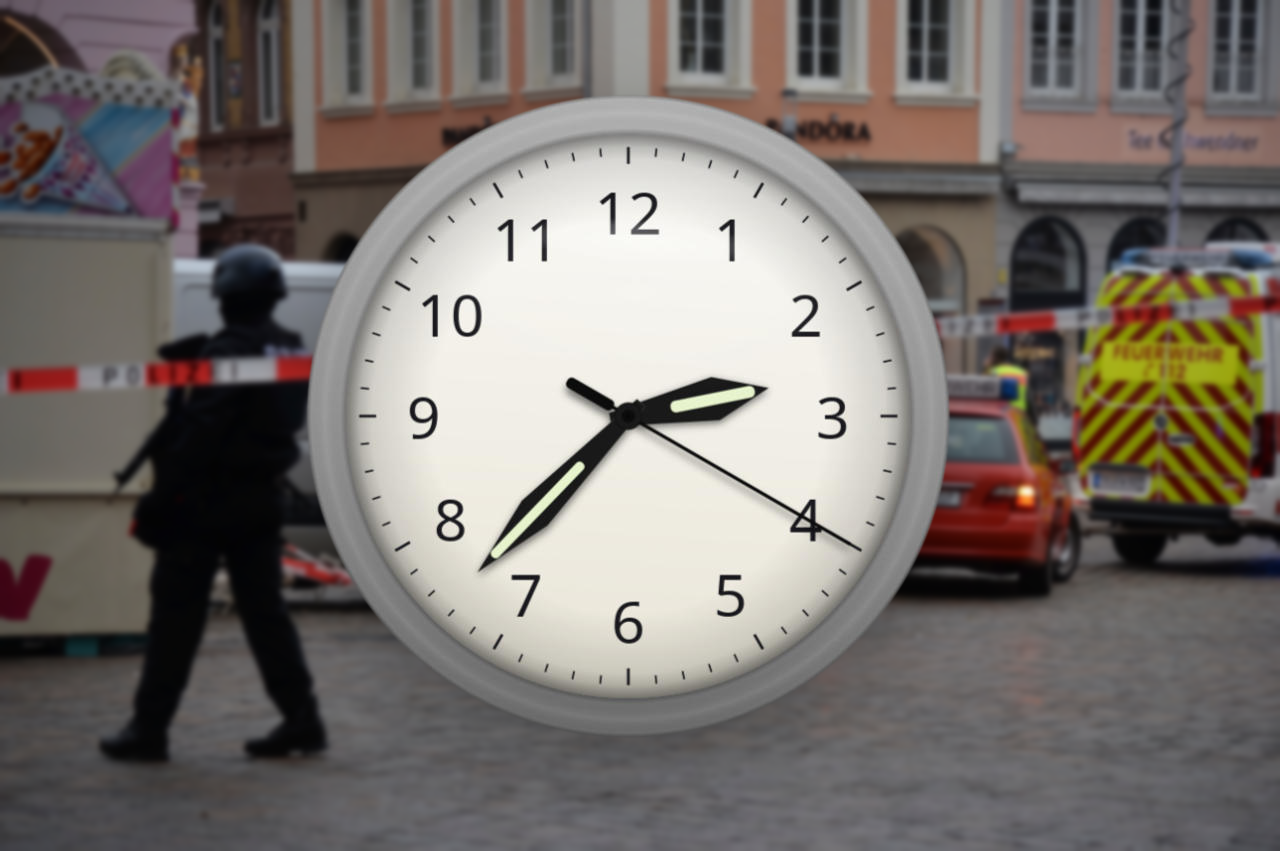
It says 2.37.20
